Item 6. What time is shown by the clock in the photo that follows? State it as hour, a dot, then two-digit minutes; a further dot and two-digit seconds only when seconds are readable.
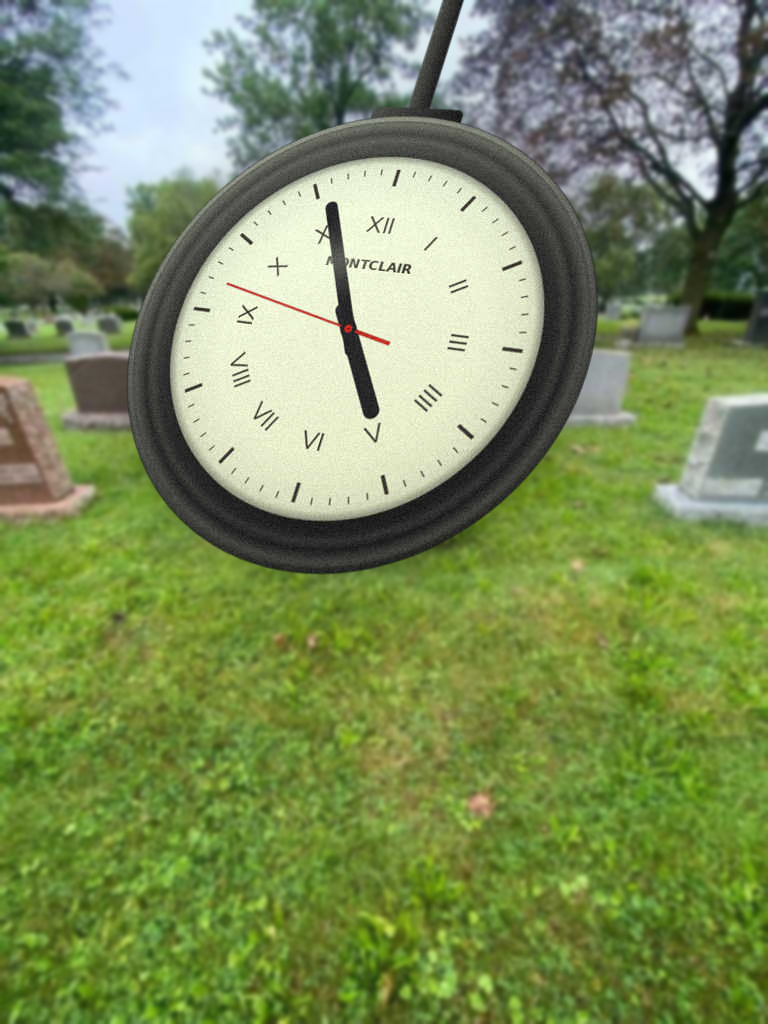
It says 4.55.47
